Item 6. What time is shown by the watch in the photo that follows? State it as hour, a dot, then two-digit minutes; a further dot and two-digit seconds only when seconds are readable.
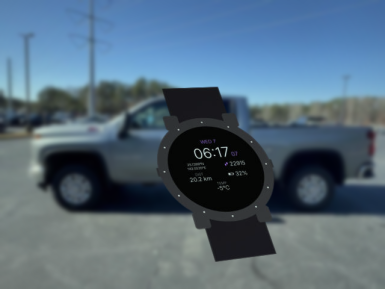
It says 6.17
